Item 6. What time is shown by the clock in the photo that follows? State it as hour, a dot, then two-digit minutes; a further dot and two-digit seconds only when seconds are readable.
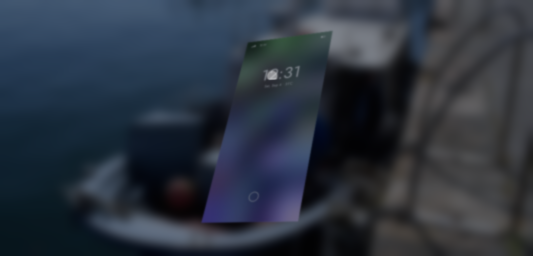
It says 12.31
